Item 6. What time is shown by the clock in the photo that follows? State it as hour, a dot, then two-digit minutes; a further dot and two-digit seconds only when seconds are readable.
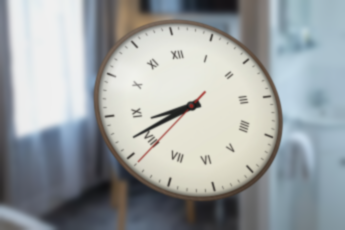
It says 8.41.39
